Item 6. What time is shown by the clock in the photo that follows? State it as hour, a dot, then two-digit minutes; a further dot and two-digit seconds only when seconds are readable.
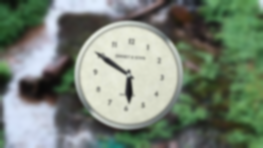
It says 5.50
